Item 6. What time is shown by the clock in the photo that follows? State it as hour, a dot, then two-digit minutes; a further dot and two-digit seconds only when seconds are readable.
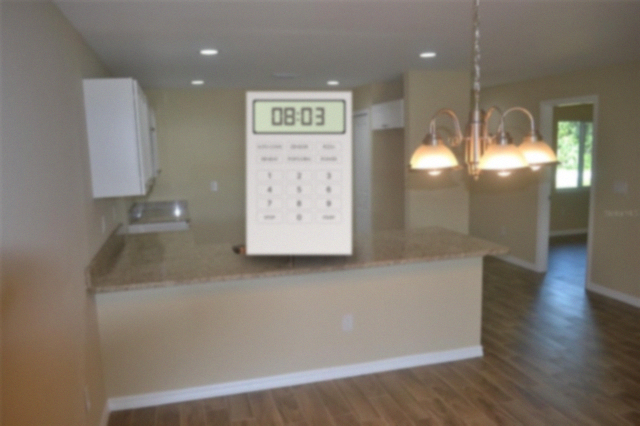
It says 8.03
